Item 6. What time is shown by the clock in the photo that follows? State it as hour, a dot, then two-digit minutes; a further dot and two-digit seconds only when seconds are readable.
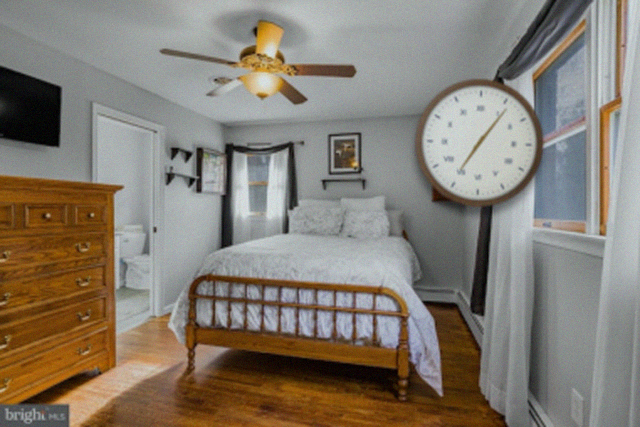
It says 7.06
